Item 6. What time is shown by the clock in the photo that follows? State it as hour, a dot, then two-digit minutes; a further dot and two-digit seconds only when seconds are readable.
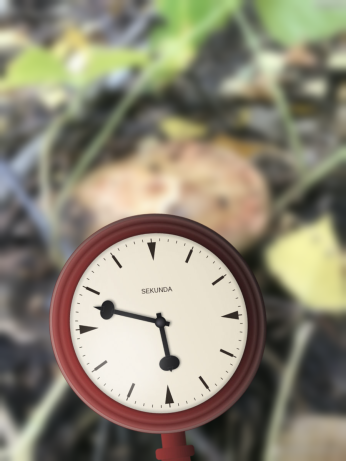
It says 5.48
